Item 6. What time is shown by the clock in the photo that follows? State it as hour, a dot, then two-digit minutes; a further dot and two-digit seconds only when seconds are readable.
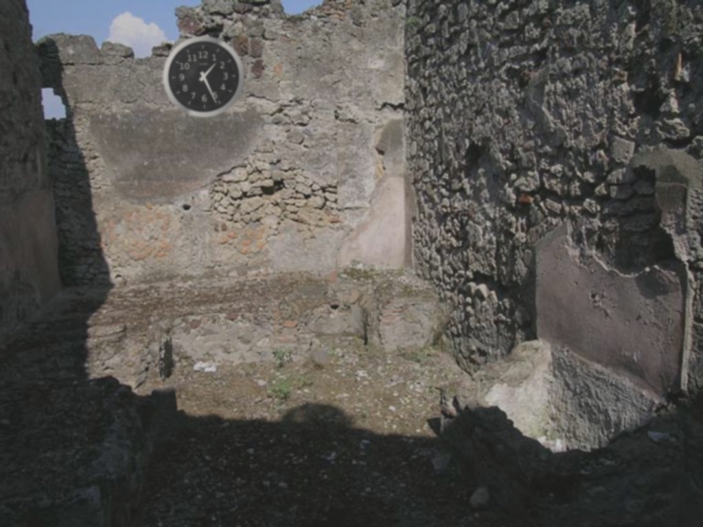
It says 1.26
